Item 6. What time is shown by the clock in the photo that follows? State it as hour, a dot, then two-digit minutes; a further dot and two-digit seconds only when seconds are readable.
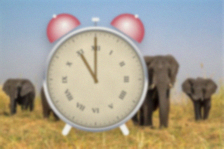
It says 11.00
